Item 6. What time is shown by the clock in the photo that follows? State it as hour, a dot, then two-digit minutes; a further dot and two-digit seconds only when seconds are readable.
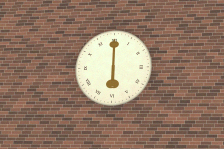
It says 6.00
